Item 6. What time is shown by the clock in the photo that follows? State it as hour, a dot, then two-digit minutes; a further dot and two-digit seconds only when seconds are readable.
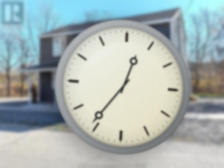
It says 12.36
